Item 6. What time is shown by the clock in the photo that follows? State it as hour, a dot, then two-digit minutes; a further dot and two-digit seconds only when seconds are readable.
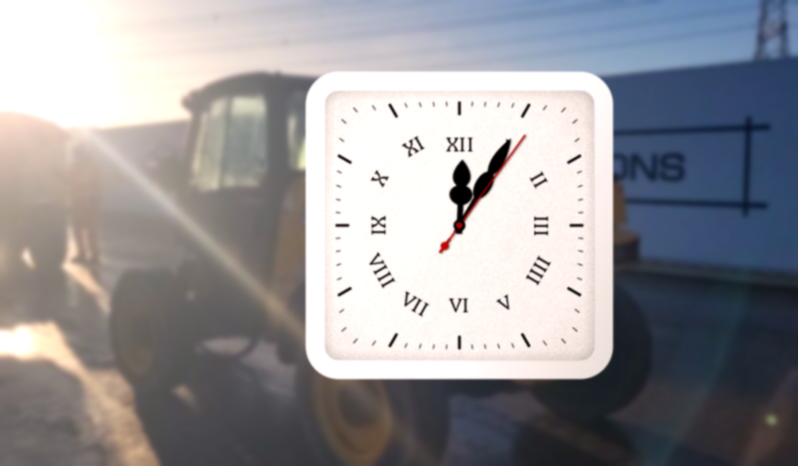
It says 12.05.06
